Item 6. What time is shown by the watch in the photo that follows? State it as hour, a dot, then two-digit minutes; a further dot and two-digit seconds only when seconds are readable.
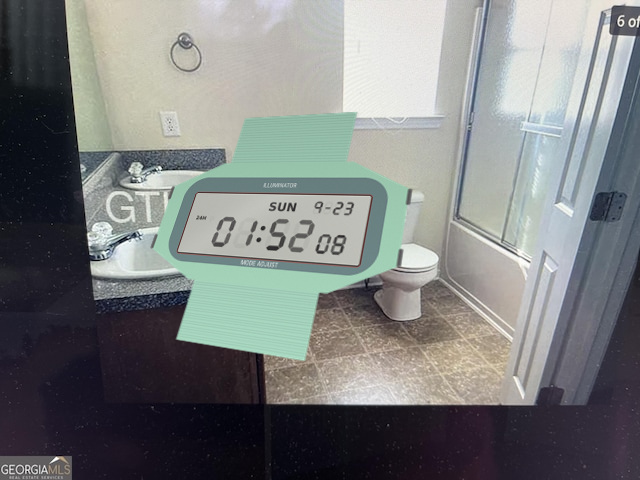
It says 1.52.08
